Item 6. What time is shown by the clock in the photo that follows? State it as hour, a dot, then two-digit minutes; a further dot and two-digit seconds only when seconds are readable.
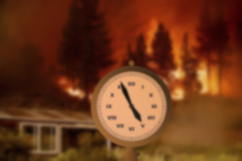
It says 4.56
